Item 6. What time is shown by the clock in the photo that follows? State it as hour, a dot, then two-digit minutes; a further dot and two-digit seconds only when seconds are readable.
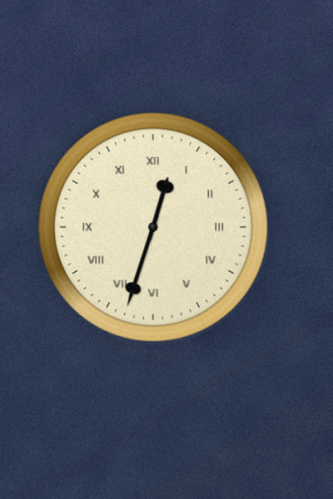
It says 12.33
